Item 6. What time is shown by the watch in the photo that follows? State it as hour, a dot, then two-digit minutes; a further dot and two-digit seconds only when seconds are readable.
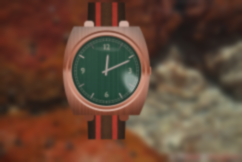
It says 12.11
